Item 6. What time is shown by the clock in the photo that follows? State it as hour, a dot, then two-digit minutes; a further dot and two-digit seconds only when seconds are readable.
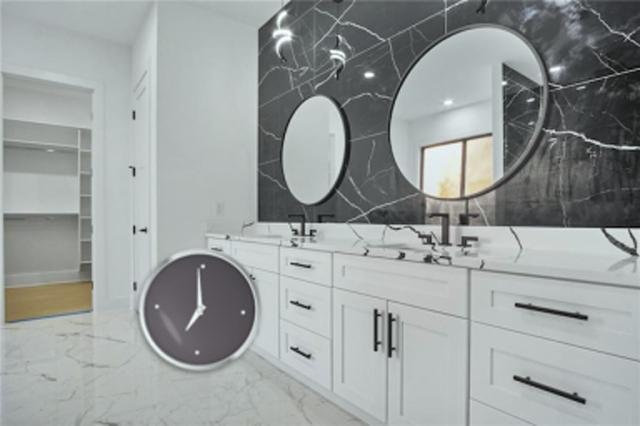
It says 6.59
